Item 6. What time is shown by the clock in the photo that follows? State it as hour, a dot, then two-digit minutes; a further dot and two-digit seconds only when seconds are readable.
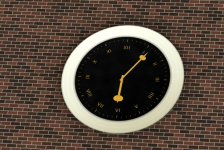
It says 6.06
